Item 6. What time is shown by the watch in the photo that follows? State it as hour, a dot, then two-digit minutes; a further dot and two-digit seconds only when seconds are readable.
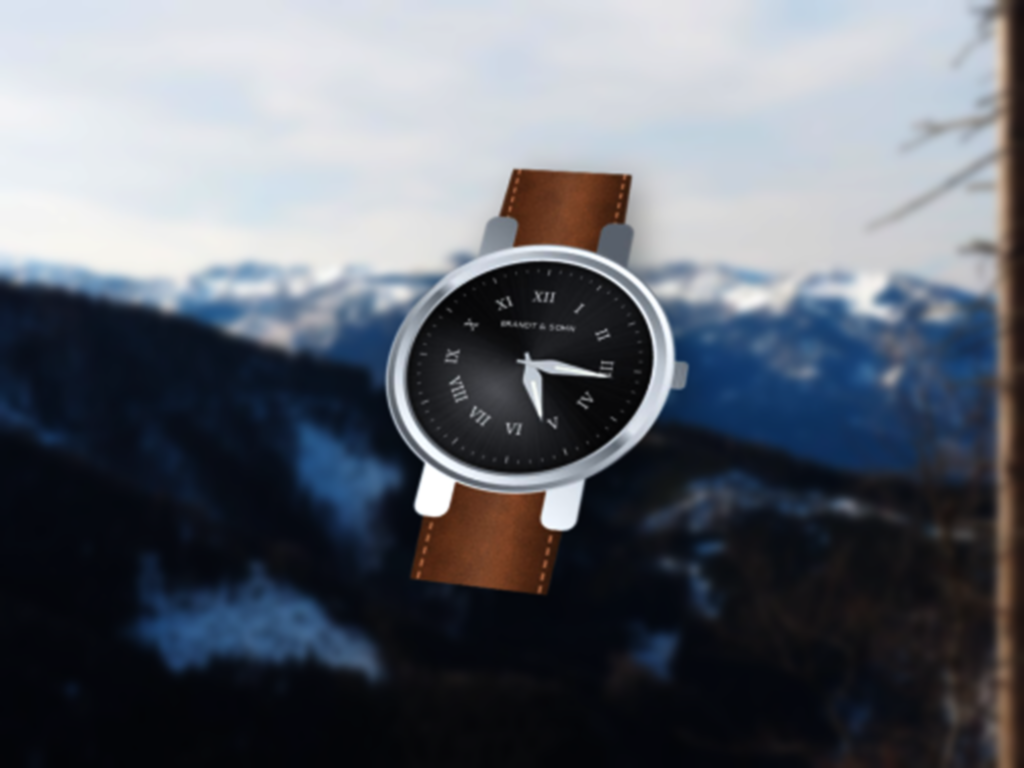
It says 5.16
